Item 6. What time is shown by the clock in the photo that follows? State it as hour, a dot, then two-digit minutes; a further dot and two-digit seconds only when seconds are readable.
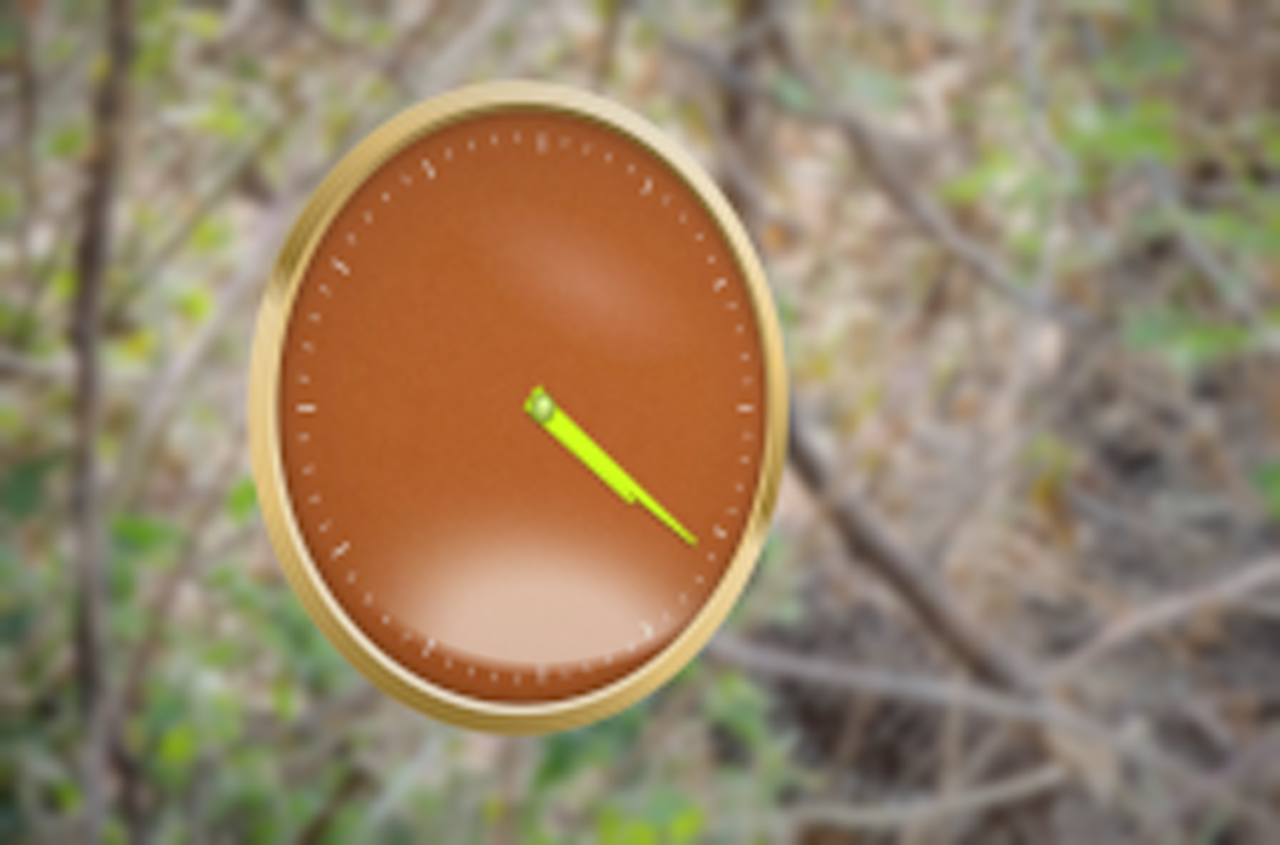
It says 4.21
